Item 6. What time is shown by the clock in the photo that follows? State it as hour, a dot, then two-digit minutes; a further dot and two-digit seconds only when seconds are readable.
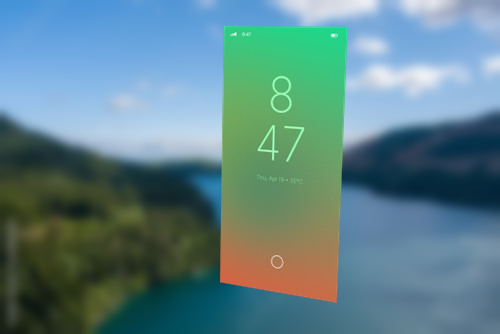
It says 8.47
